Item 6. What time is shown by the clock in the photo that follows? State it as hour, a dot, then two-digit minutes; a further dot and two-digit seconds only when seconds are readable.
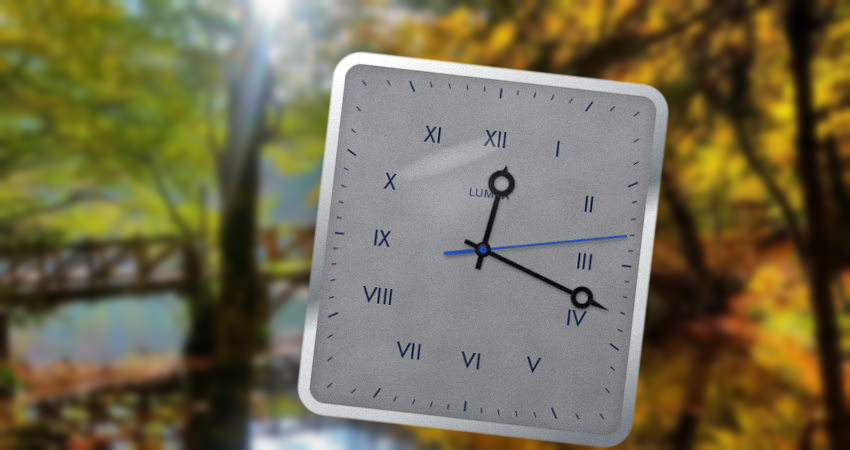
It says 12.18.13
